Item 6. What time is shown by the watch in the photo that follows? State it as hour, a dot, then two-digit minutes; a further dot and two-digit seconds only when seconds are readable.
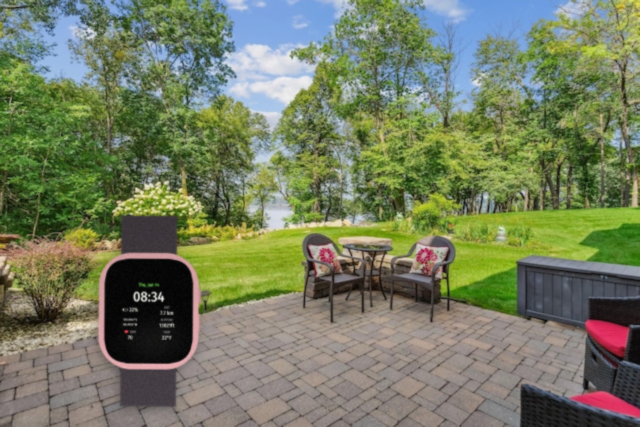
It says 8.34
